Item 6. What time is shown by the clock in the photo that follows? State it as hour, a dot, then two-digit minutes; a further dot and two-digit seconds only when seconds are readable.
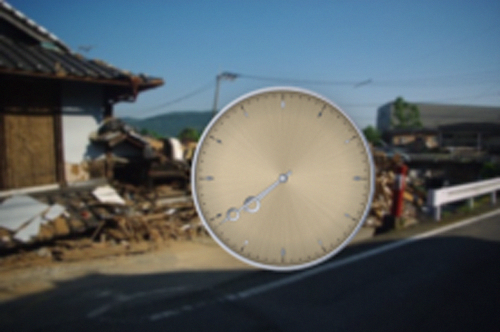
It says 7.39
